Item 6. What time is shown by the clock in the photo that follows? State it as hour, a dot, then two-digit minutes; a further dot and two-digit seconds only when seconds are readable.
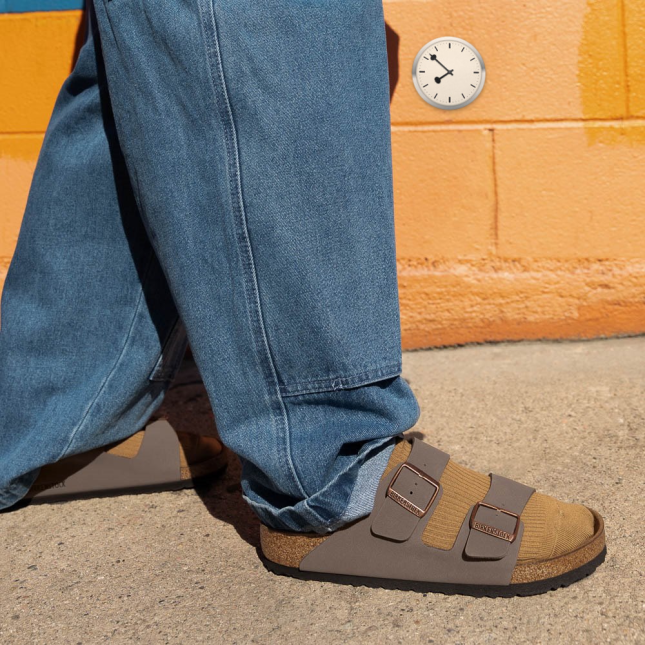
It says 7.52
